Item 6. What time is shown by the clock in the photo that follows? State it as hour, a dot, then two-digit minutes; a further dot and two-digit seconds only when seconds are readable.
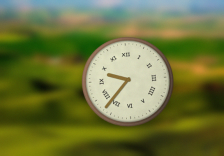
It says 9.37
